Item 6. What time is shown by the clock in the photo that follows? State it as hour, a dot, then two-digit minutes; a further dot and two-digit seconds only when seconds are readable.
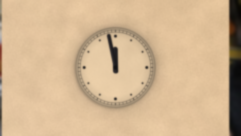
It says 11.58
